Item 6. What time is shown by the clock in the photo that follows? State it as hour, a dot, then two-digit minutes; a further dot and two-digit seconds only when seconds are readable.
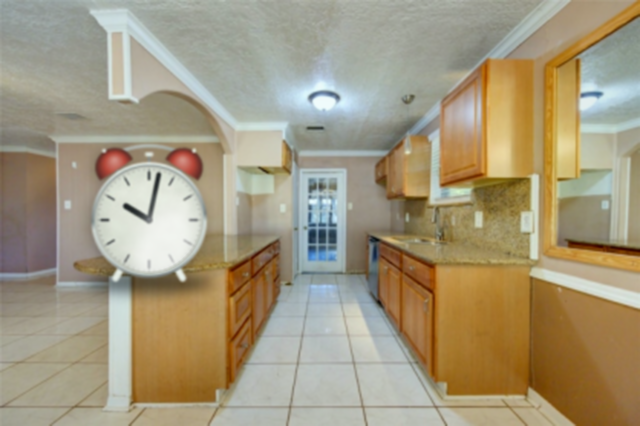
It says 10.02
